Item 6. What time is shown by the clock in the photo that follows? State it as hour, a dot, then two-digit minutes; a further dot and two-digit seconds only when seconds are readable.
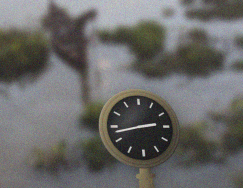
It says 2.43
